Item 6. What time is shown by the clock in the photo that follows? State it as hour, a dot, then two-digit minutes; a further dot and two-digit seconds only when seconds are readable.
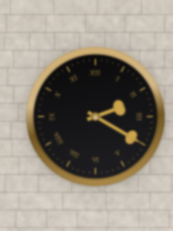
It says 2.20
